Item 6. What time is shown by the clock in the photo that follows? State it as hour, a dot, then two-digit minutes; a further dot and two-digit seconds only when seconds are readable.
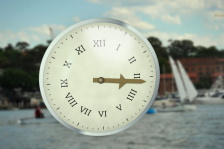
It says 3.16
